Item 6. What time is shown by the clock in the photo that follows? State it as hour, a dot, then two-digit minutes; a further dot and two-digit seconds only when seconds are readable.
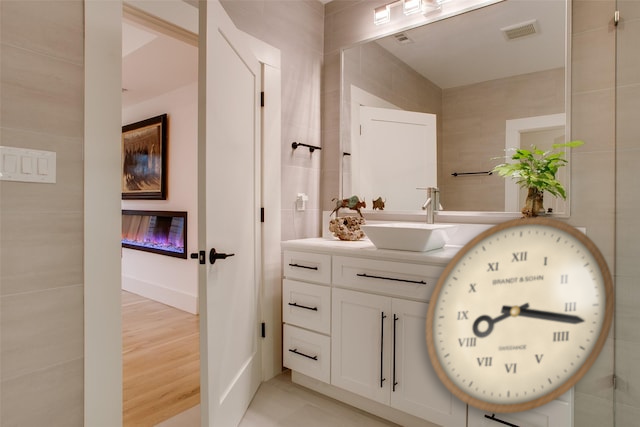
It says 8.17
